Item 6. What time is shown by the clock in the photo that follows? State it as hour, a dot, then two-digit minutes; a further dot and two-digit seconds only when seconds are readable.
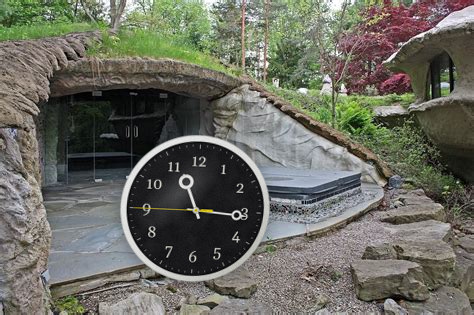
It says 11.15.45
